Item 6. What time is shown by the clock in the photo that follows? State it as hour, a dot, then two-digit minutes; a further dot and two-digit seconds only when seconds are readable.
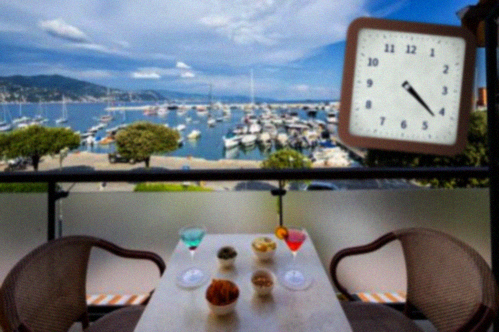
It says 4.22
